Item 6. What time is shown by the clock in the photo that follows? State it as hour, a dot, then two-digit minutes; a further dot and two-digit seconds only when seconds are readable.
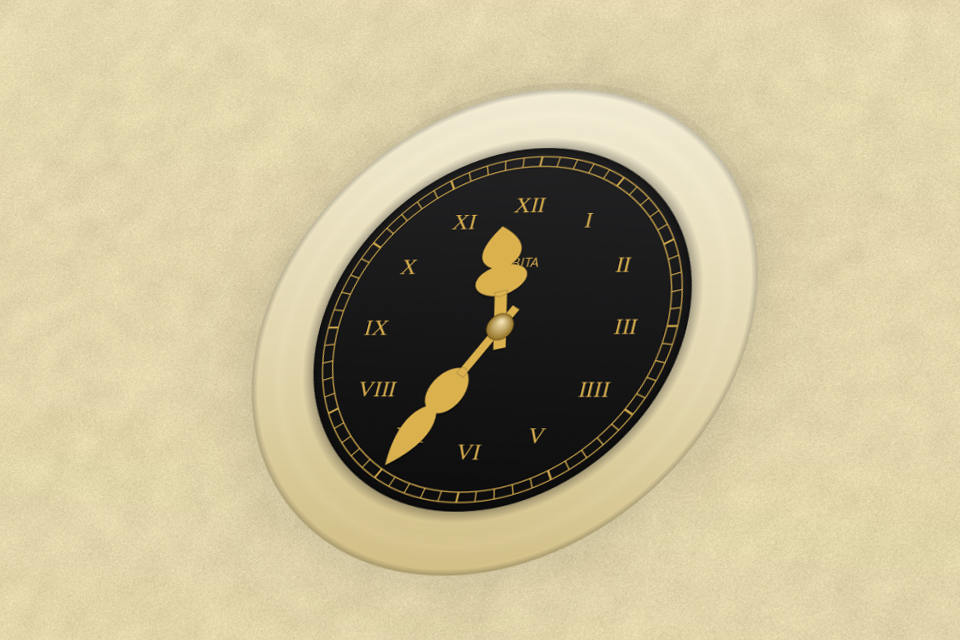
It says 11.35
